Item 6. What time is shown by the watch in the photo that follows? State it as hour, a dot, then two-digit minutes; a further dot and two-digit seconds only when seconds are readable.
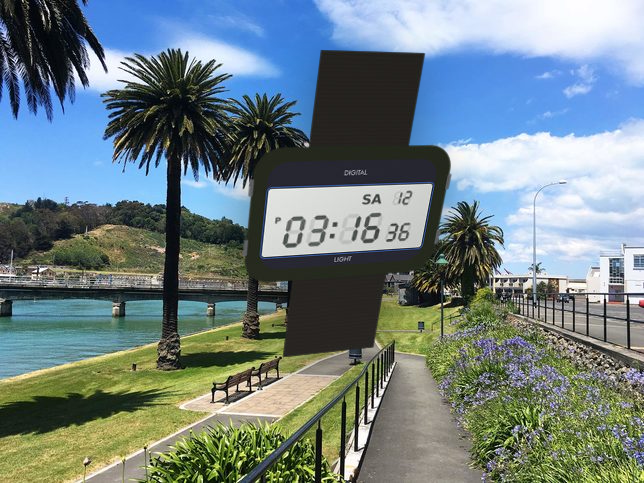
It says 3.16.36
